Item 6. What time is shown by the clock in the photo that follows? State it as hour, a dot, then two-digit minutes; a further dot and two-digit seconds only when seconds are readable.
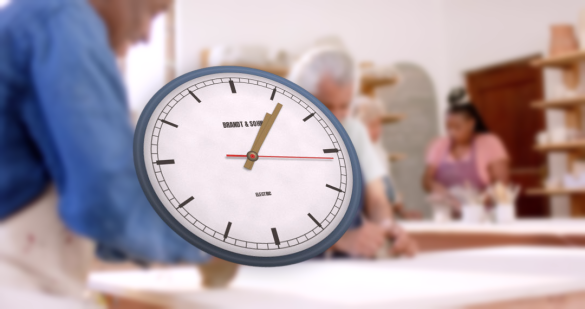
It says 1.06.16
